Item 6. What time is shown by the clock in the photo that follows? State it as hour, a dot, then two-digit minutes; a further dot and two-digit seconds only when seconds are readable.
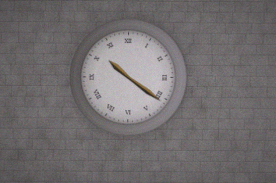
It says 10.21
